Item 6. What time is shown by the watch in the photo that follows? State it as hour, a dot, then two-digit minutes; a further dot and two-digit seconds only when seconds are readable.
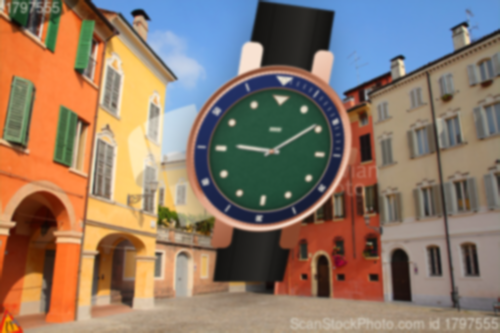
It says 9.09
